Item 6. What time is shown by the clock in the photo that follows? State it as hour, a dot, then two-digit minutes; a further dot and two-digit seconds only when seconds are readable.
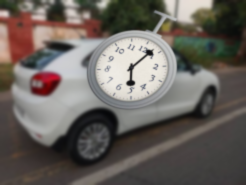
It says 5.03
